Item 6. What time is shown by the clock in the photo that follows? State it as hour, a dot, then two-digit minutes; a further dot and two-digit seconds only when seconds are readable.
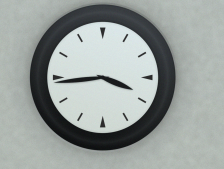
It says 3.44
